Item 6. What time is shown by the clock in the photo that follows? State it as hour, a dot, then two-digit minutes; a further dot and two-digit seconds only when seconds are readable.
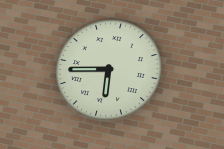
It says 5.43
